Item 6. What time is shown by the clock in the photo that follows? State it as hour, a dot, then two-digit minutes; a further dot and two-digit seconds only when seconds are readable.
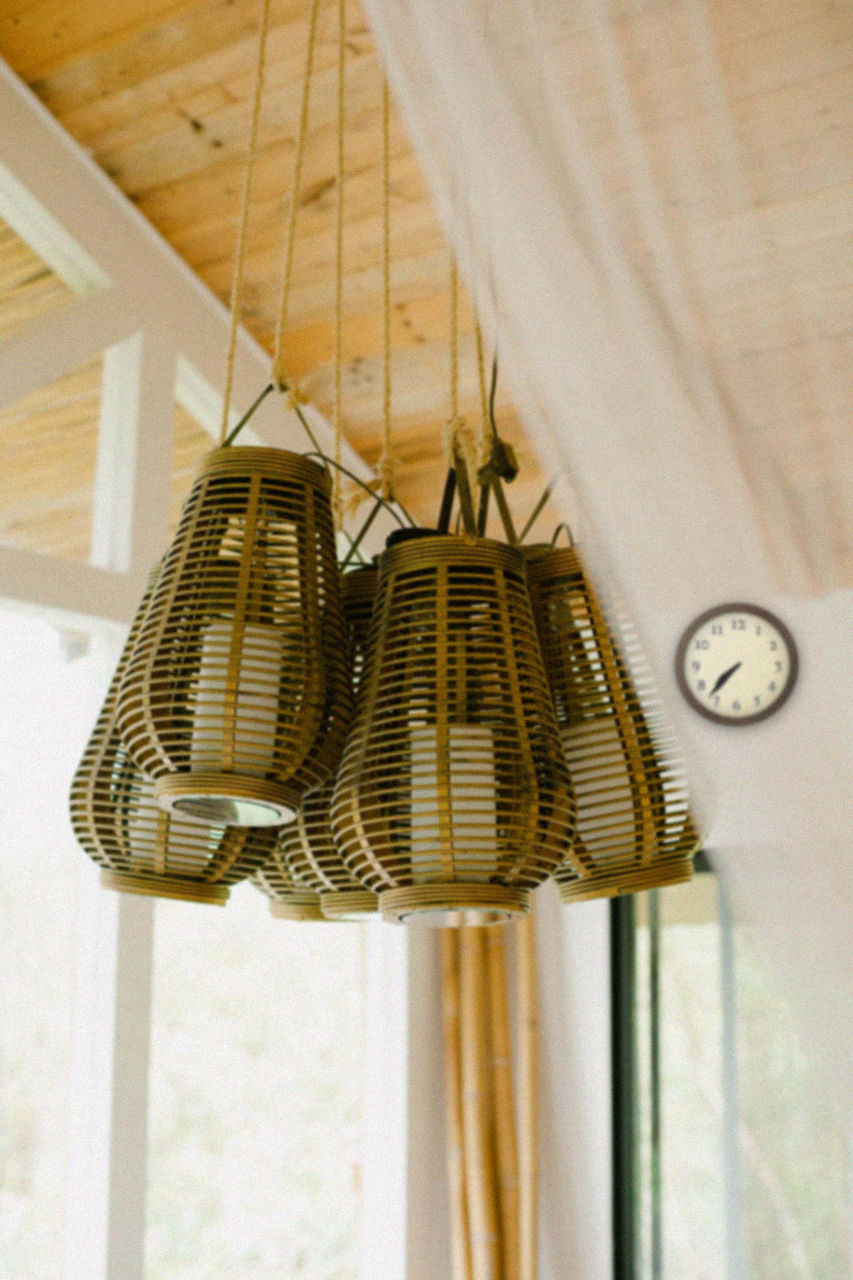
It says 7.37
